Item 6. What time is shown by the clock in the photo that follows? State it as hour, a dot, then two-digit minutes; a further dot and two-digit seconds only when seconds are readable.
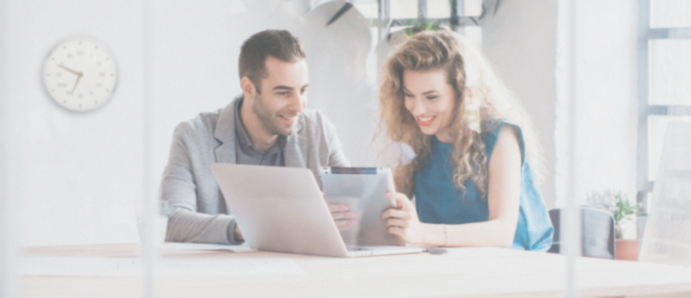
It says 6.49
